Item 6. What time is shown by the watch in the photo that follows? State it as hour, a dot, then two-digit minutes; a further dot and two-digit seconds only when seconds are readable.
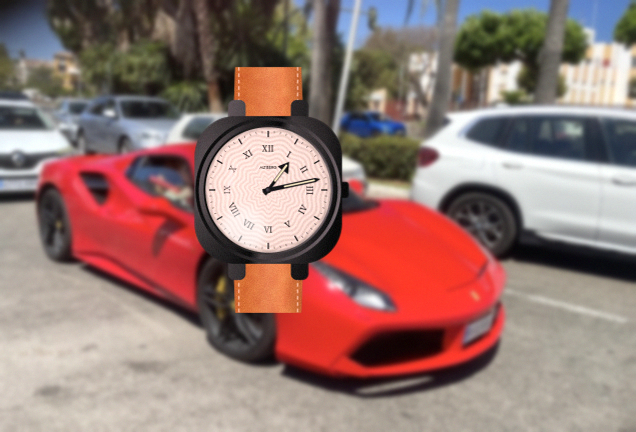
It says 1.13
